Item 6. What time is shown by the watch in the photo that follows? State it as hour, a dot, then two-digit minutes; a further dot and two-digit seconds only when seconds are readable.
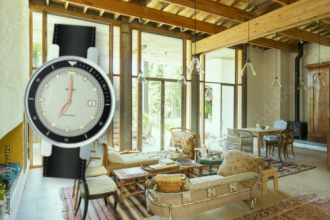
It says 7.00
